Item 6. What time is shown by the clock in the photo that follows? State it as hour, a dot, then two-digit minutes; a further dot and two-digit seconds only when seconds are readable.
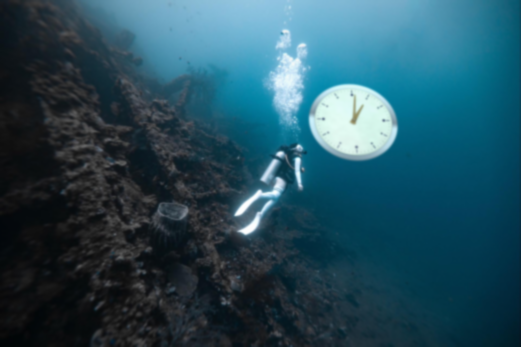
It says 1.01
